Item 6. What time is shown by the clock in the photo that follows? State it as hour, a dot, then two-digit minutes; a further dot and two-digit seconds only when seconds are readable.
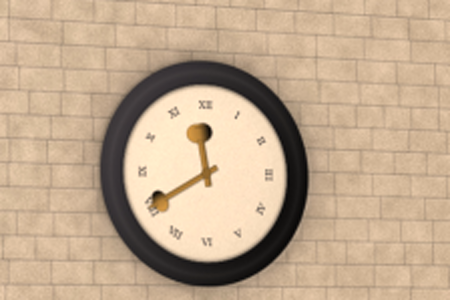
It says 11.40
